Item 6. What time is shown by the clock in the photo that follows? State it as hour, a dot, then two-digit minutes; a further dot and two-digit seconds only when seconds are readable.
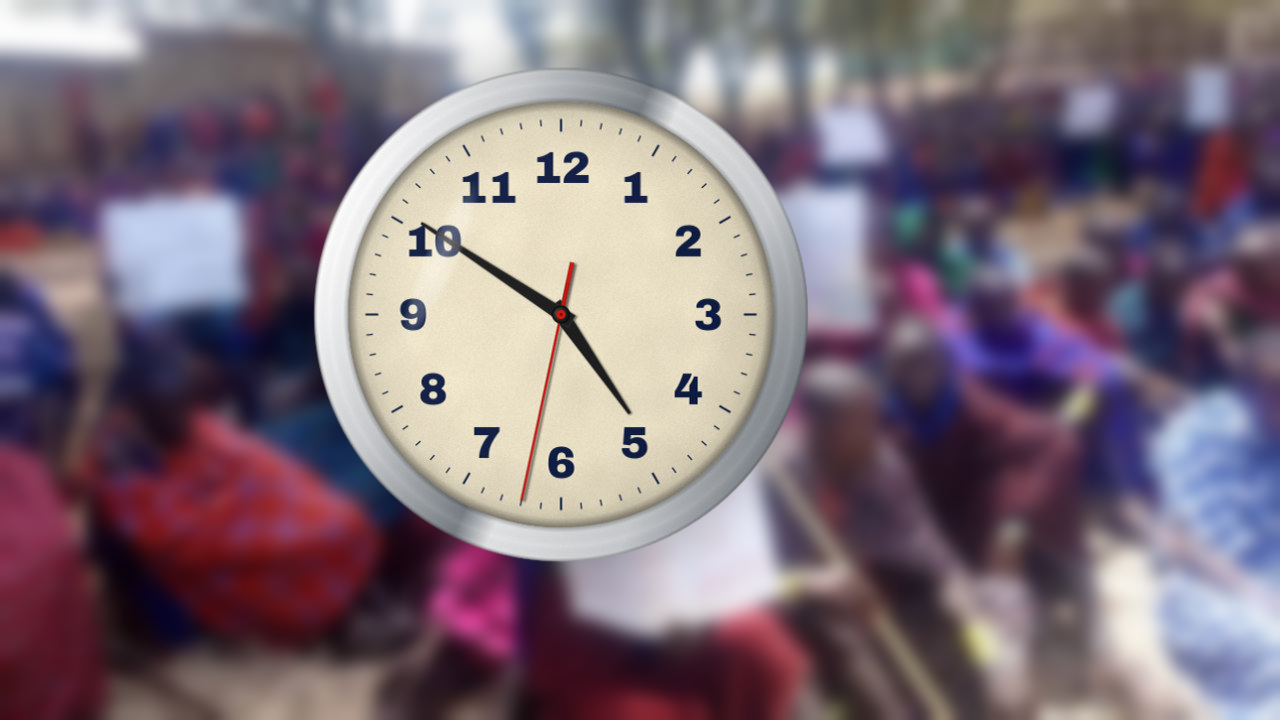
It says 4.50.32
